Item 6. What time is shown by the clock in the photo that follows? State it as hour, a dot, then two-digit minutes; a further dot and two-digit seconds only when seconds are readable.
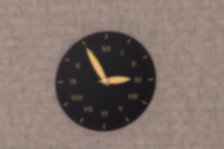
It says 2.55
